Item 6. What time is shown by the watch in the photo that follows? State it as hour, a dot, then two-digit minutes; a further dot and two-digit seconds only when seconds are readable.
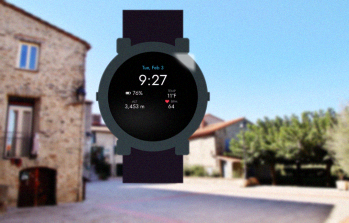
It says 9.27
